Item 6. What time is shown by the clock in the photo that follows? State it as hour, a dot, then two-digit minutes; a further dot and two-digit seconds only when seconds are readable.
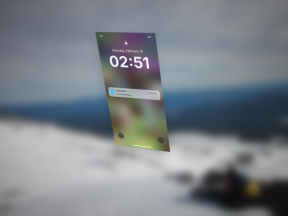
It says 2.51
